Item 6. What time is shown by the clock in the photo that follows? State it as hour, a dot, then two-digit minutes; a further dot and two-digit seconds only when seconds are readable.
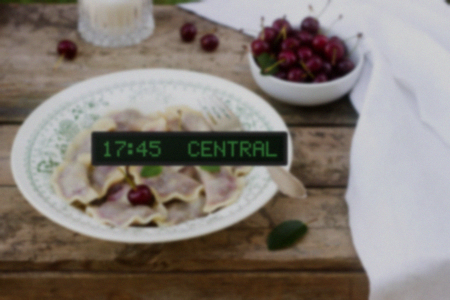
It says 17.45
